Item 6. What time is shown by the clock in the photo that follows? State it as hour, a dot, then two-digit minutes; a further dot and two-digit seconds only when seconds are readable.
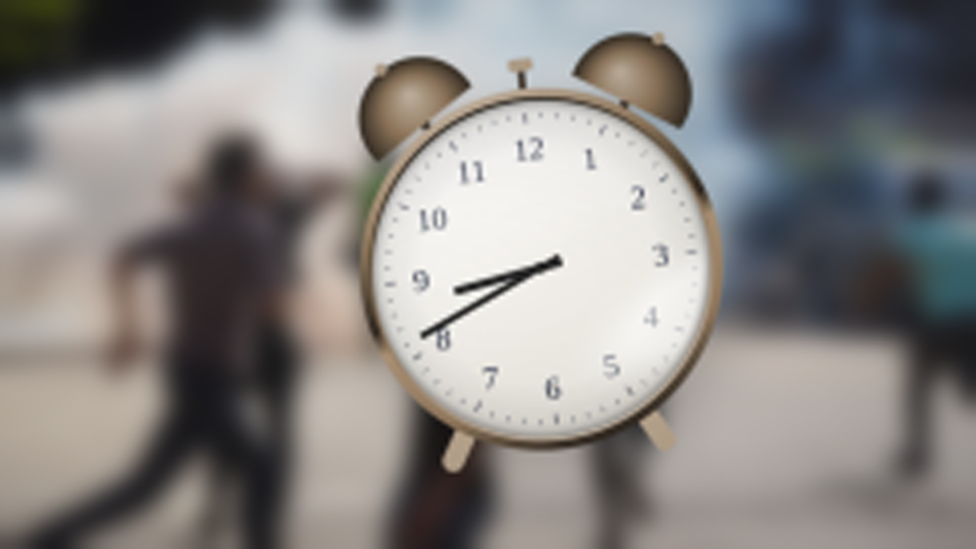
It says 8.41
